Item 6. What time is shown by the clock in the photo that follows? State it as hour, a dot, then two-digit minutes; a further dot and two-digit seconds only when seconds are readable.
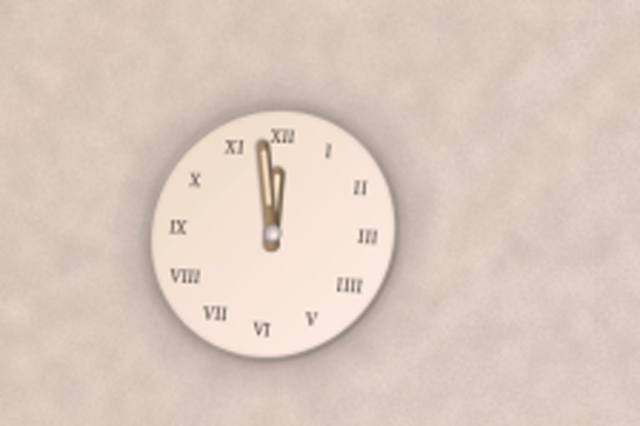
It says 11.58
